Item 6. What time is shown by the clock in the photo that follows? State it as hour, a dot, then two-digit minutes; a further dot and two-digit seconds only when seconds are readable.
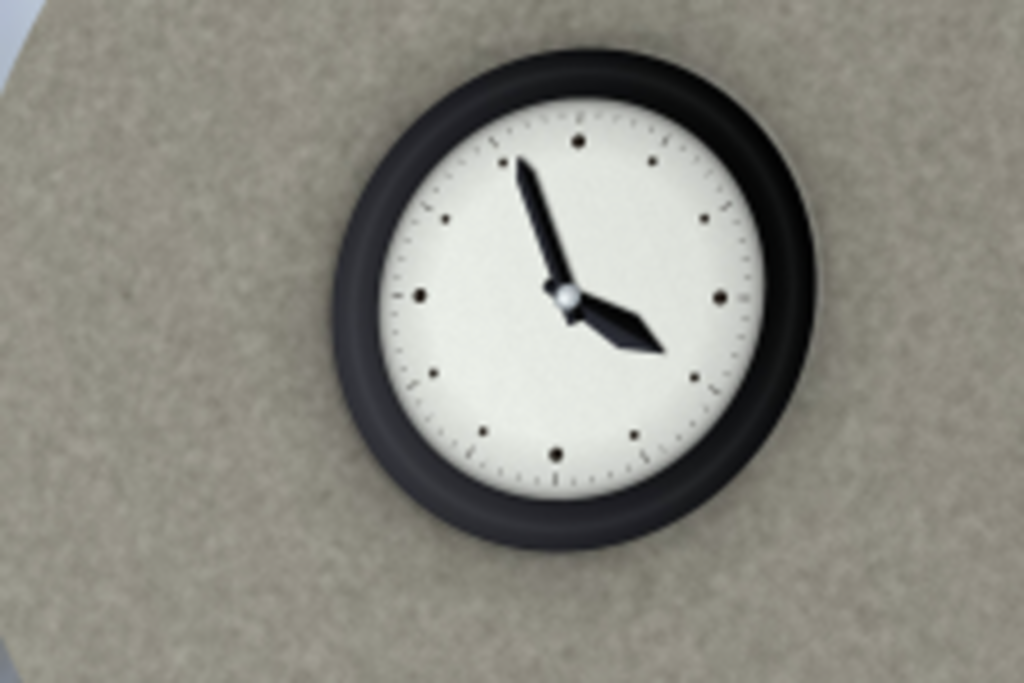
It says 3.56
